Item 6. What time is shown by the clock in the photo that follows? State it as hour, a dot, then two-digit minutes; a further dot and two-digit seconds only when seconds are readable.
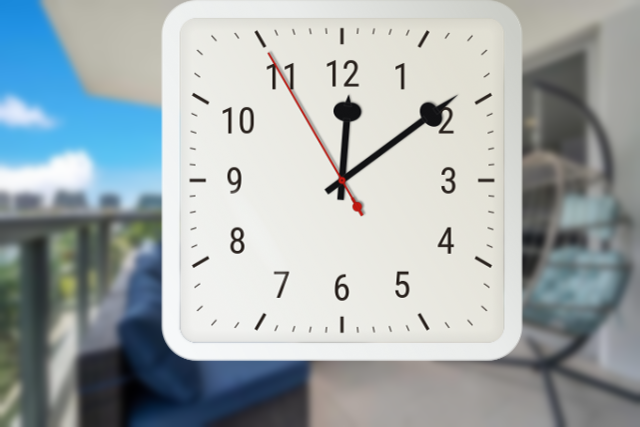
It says 12.08.55
